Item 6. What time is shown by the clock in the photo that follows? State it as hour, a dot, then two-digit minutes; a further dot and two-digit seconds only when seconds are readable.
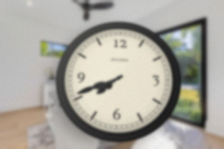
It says 7.41
